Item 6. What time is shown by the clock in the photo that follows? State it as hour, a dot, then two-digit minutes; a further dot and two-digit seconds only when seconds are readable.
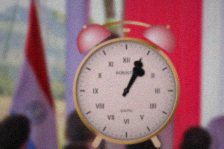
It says 1.04
